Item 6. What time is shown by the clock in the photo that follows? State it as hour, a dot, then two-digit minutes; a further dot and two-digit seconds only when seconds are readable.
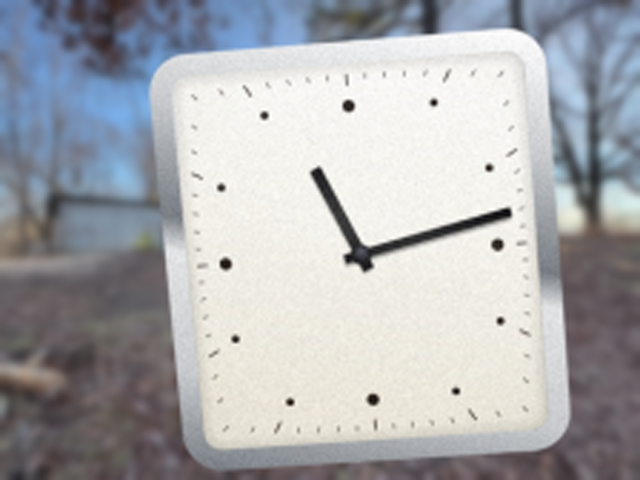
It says 11.13
